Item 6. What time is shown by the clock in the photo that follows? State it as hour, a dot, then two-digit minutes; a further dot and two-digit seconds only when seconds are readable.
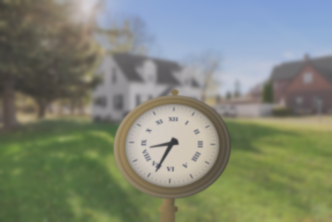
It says 8.34
